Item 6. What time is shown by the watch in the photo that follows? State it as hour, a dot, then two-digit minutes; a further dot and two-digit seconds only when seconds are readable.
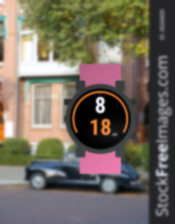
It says 8.18
